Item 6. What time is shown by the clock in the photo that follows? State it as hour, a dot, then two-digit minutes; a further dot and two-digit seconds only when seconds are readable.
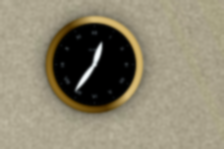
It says 12.36
